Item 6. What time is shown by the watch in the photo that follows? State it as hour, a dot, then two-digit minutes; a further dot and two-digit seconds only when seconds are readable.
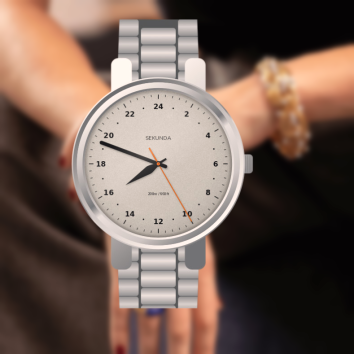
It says 15.48.25
